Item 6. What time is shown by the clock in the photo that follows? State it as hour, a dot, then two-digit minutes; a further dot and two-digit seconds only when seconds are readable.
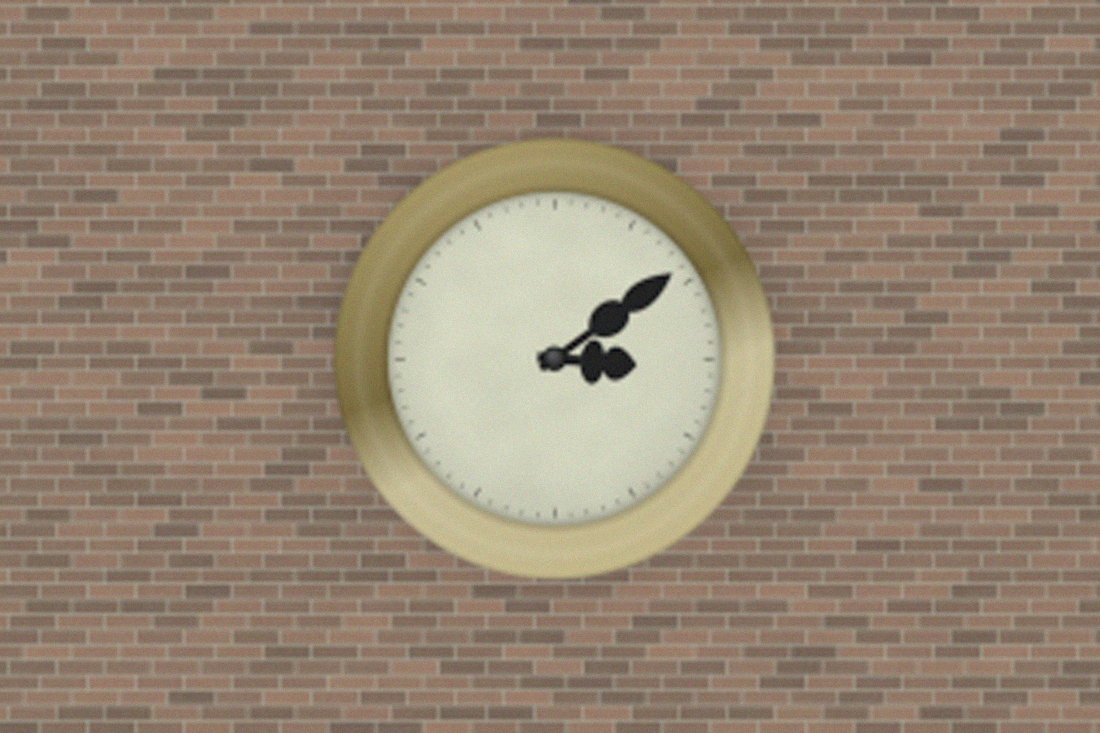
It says 3.09
